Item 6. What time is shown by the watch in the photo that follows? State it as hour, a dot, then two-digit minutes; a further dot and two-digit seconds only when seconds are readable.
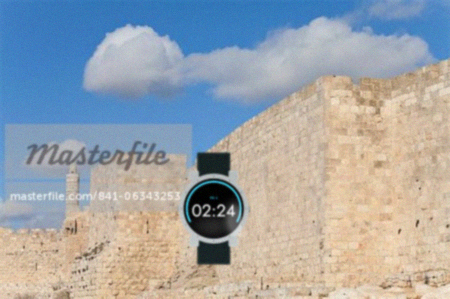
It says 2.24
